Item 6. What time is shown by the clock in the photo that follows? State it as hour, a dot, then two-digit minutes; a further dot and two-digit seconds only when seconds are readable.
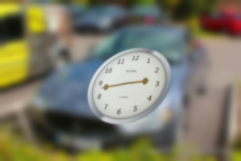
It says 2.43
